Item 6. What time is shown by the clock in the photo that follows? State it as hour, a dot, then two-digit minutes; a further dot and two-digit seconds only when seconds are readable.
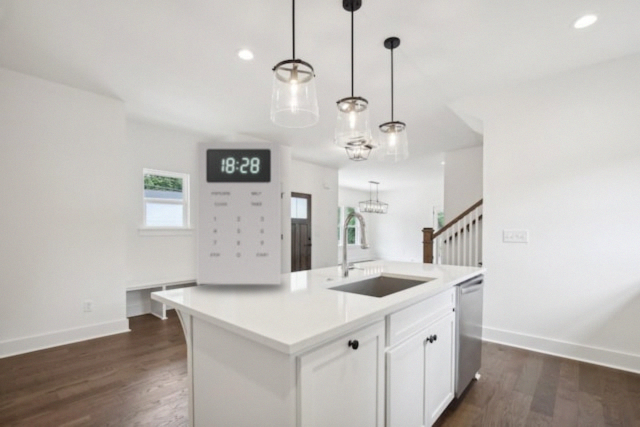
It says 18.28
